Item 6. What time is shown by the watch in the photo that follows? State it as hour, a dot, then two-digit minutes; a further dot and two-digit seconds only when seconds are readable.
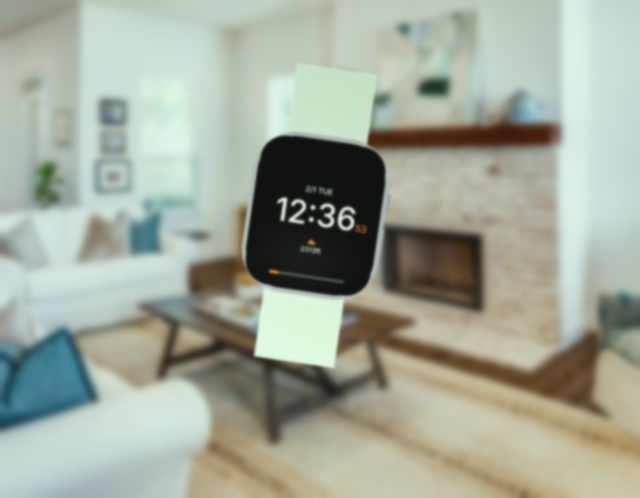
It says 12.36
